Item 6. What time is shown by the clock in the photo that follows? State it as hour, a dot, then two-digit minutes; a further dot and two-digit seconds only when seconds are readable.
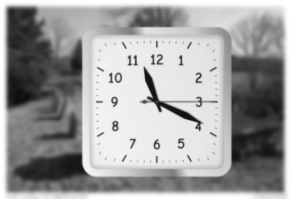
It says 11.19.15
